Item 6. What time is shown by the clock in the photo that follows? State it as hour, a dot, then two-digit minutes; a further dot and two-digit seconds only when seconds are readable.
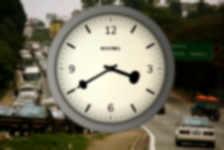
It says 3.40
